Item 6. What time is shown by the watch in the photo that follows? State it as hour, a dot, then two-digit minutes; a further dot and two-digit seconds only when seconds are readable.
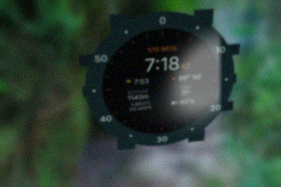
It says 7.18
